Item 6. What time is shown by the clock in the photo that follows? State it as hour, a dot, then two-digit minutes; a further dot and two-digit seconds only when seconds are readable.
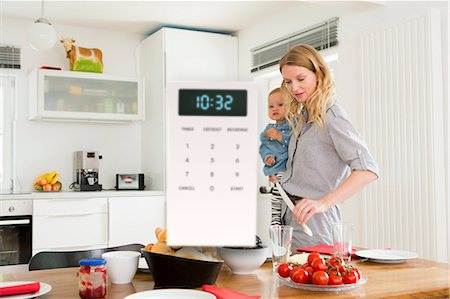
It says 10.32
